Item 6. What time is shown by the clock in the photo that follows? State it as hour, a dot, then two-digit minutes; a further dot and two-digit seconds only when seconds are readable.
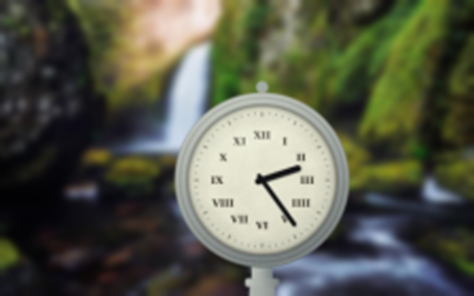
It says 2.24
